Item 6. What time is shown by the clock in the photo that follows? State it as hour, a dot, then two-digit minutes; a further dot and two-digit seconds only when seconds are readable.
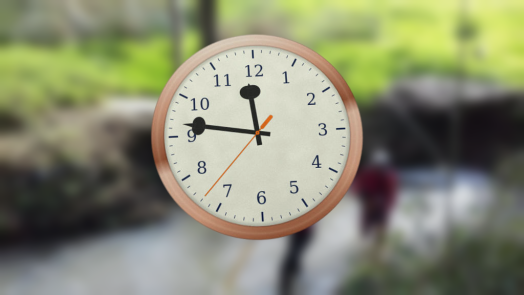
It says 11.46.37
